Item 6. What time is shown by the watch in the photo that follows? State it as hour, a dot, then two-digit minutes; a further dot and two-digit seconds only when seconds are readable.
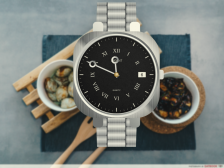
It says 11.49
